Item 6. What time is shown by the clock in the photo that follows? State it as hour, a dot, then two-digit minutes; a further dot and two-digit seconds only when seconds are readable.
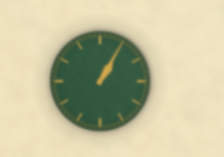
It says 1.05
